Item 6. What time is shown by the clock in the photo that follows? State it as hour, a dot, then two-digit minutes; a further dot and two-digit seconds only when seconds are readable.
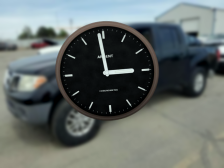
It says 2.59
